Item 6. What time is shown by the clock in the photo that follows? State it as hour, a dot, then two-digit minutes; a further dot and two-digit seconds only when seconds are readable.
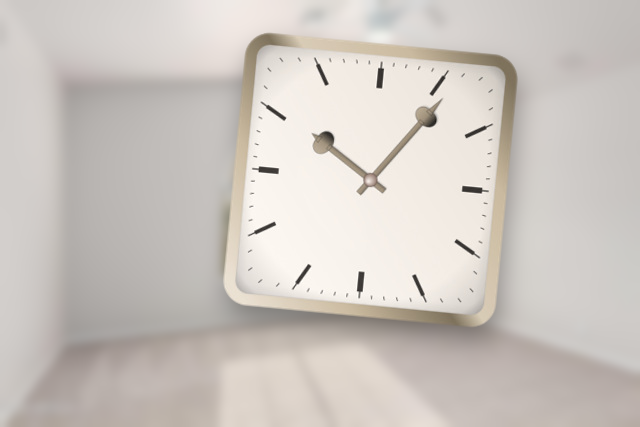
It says 10.06
